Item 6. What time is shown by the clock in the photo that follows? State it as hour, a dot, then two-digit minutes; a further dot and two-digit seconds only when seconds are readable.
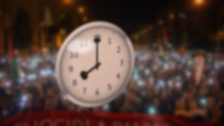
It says 8.00
